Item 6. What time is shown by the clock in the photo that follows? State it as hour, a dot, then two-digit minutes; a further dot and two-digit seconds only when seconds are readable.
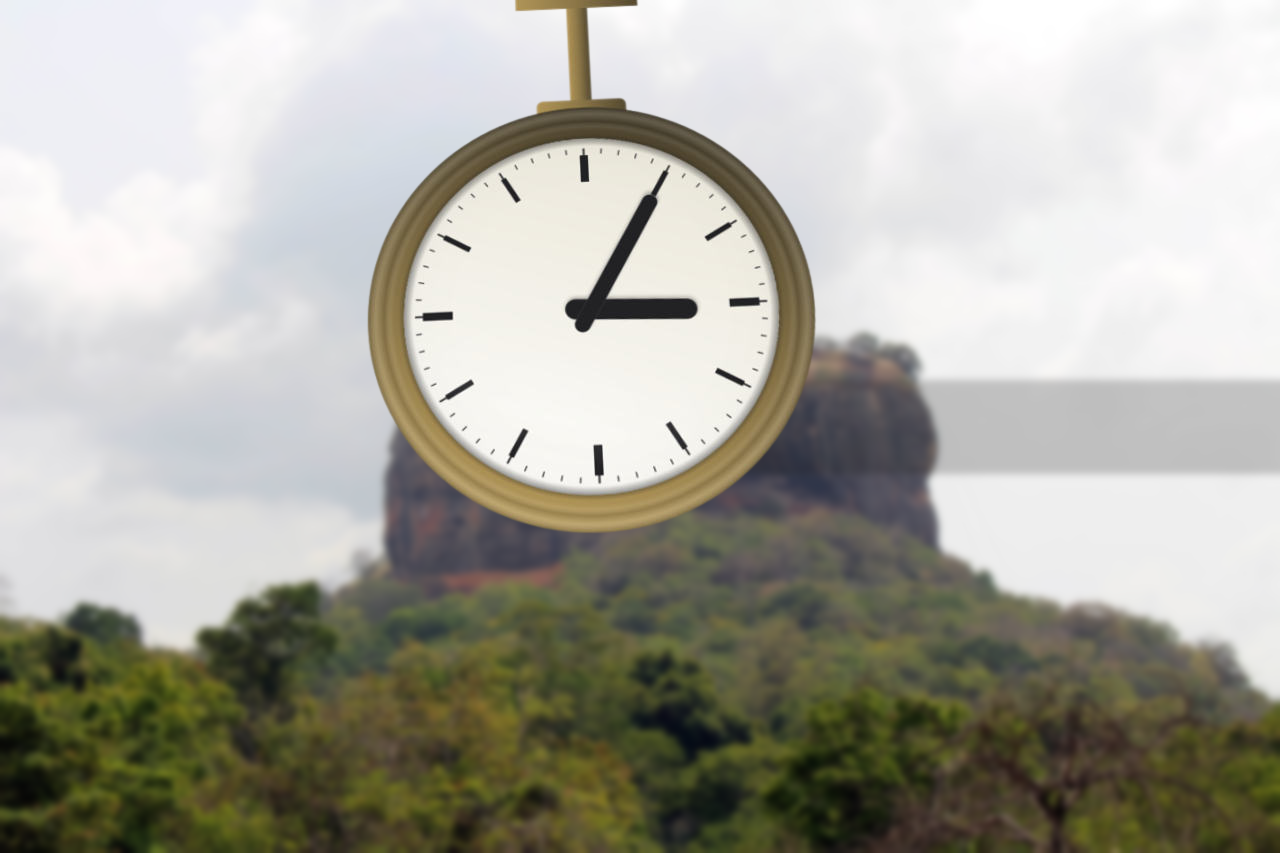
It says 3.05
